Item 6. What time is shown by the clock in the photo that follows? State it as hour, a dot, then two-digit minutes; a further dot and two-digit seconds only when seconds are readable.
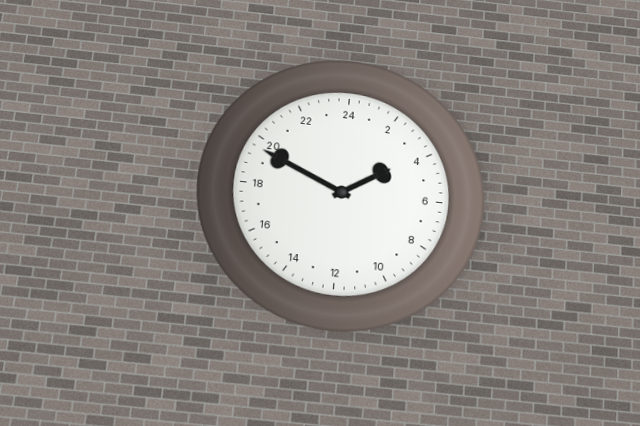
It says 3.49
